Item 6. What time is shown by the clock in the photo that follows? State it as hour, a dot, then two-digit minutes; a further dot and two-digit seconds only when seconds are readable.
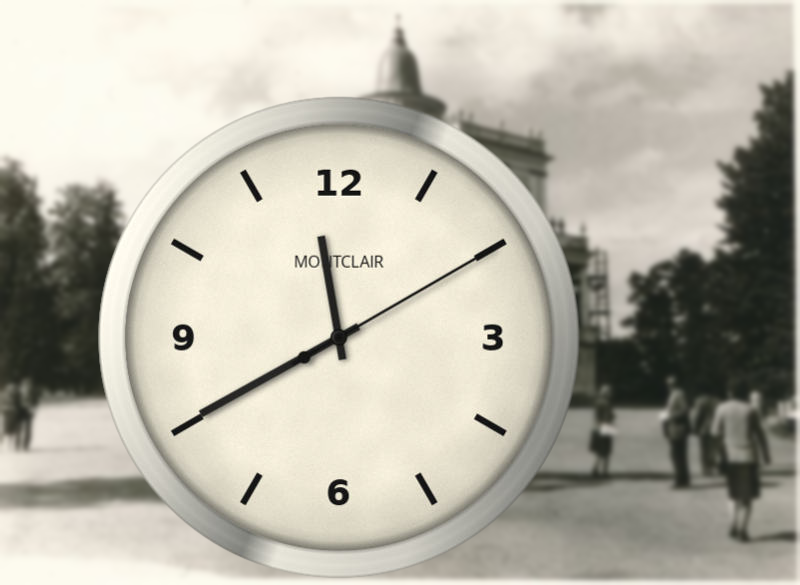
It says 11.40.10
